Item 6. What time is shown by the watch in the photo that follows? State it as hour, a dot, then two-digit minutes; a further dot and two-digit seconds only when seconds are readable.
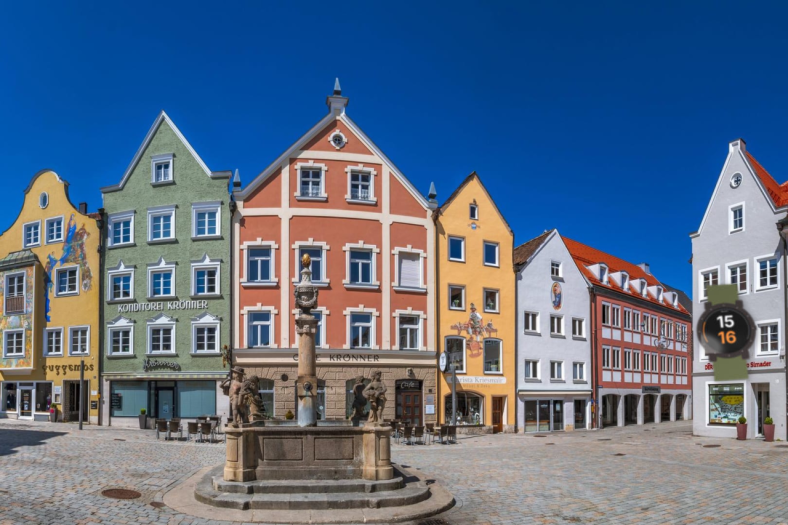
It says 15.16
